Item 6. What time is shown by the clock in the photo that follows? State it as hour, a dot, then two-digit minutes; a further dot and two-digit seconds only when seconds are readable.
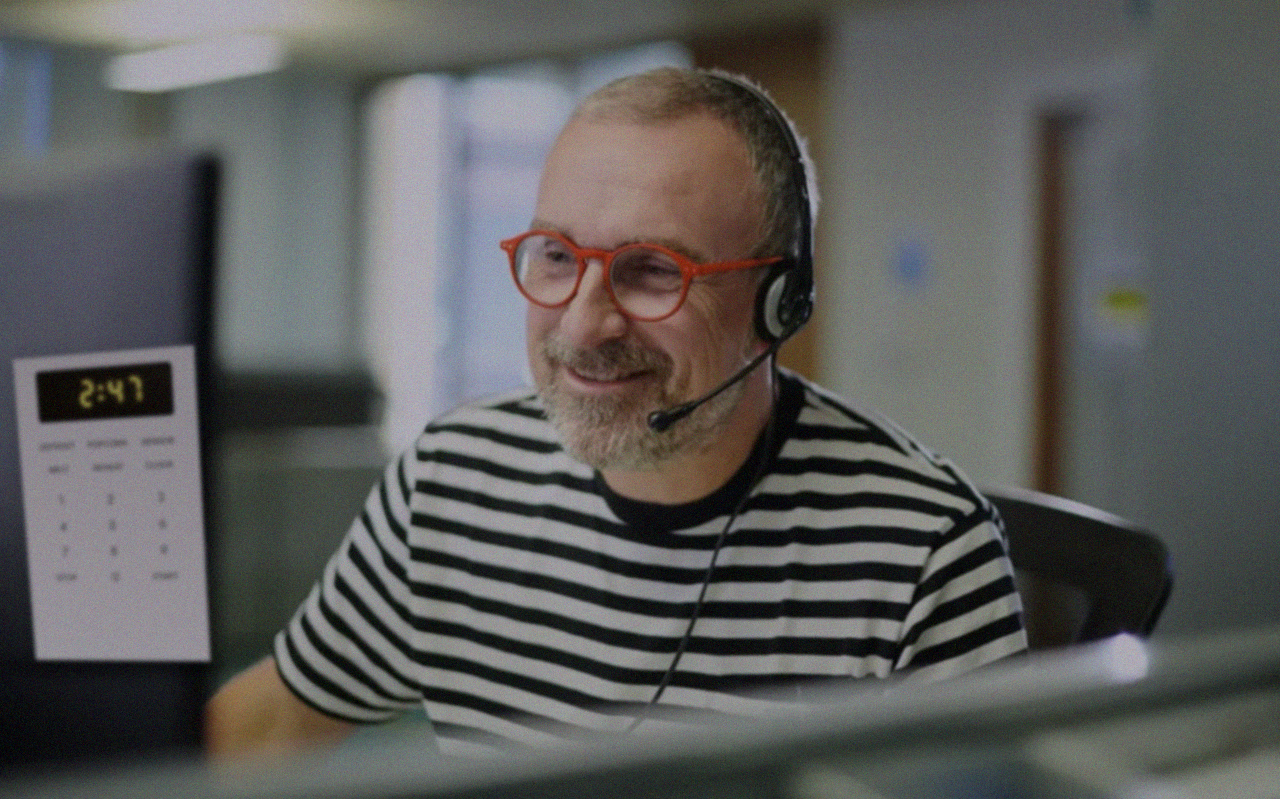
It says 2.47
